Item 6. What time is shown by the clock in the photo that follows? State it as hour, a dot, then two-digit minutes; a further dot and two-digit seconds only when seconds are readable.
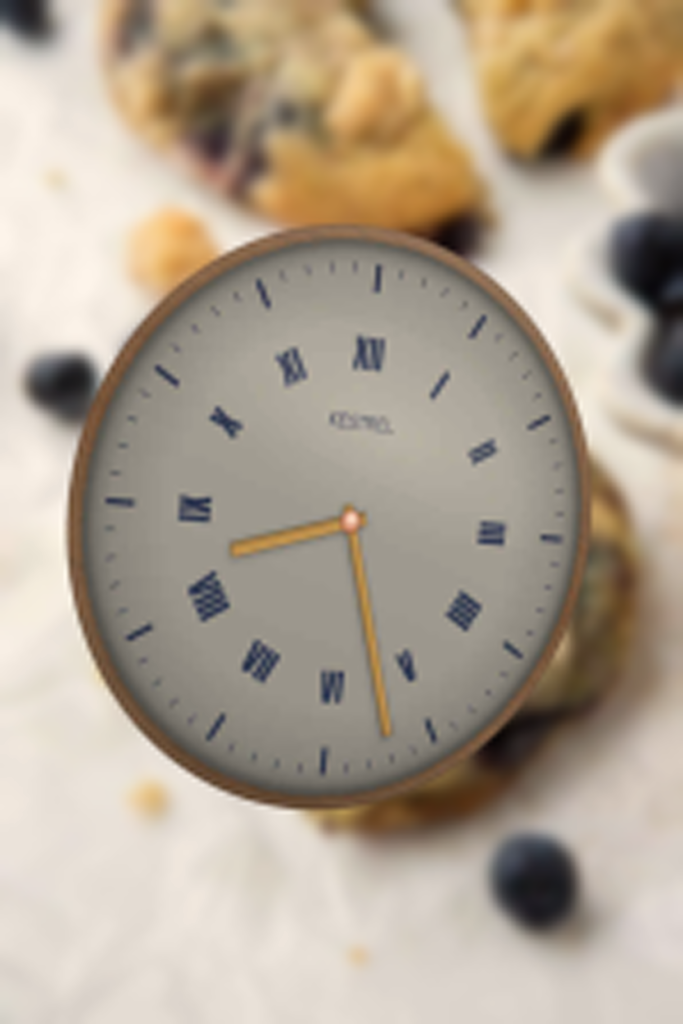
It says 8.27
